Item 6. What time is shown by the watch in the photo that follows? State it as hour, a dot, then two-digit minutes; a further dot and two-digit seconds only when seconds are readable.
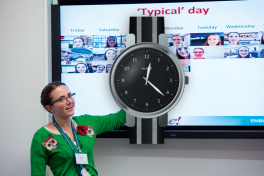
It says 12.22
